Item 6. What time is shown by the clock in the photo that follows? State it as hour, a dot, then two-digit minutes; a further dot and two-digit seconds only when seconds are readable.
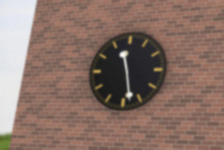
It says 11.28
